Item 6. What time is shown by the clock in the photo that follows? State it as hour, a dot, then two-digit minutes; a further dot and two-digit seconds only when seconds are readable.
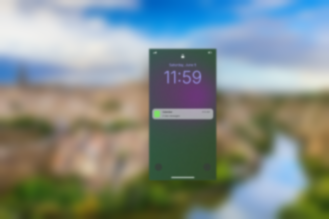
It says 11.59
